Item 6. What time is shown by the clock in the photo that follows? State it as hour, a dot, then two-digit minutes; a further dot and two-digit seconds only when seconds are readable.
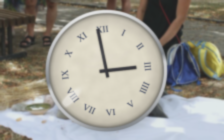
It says 2.59
